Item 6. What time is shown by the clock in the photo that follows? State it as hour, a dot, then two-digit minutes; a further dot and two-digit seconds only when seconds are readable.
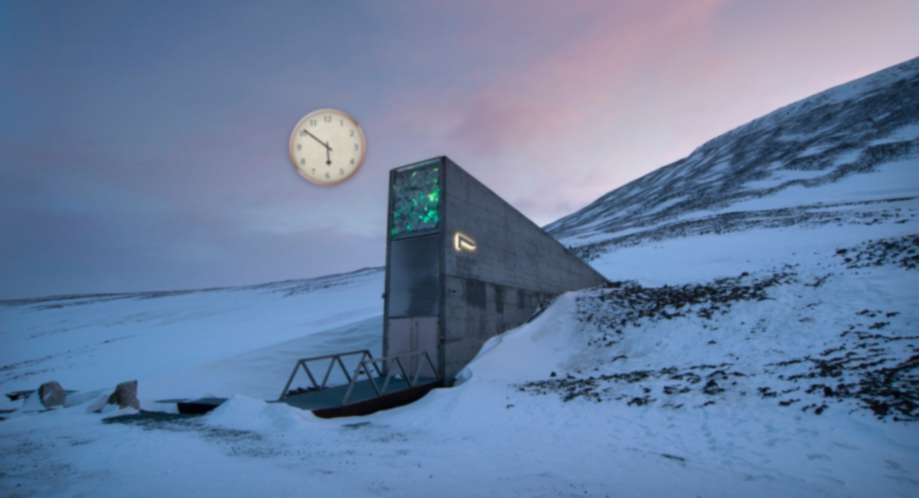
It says 5.51
